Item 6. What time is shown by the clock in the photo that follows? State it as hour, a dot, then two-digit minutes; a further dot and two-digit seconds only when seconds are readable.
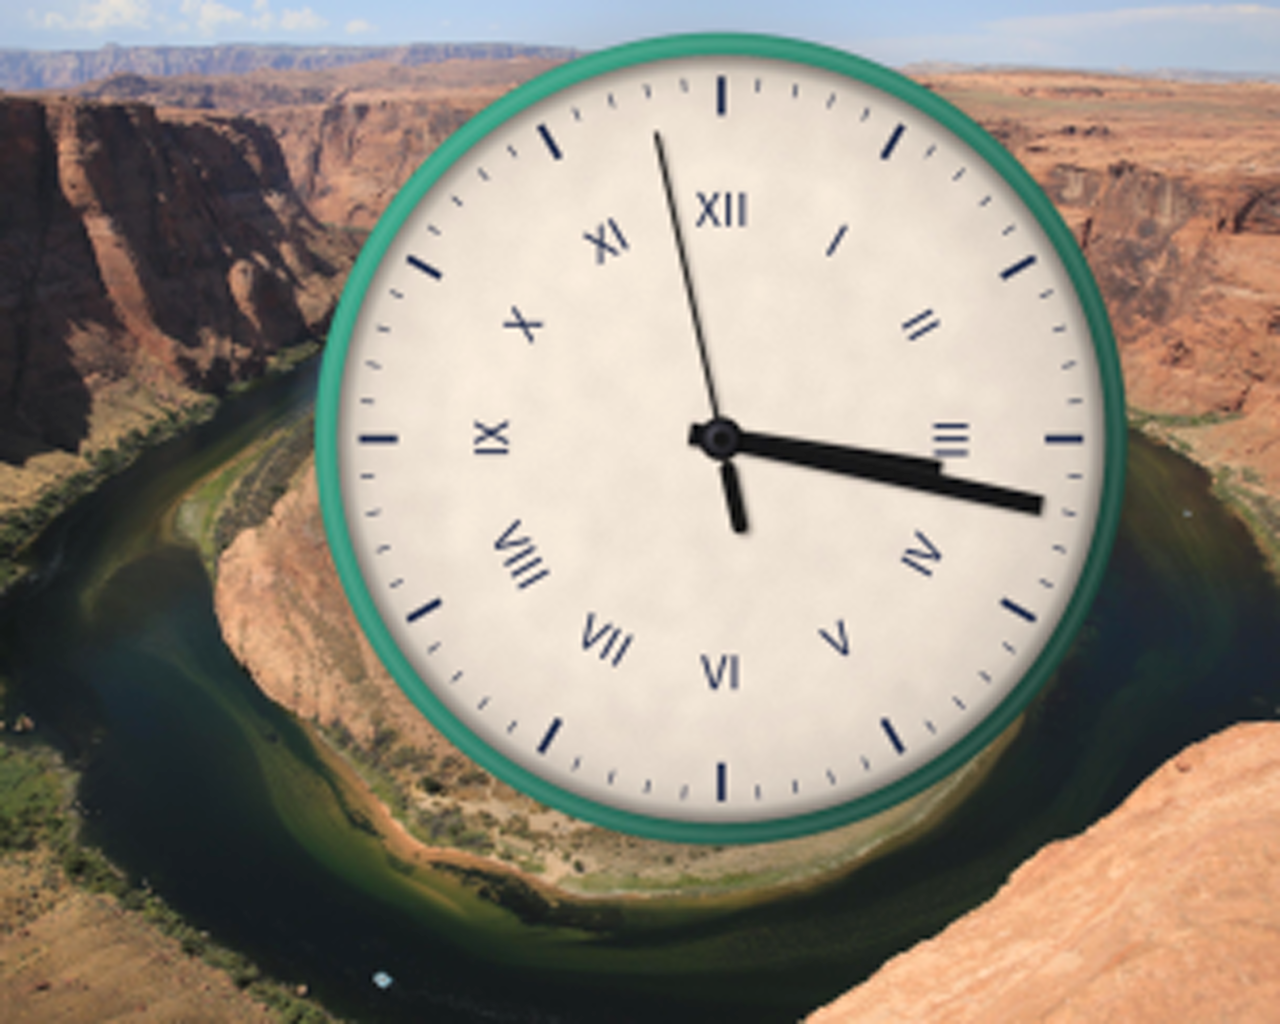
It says 3.16.58
